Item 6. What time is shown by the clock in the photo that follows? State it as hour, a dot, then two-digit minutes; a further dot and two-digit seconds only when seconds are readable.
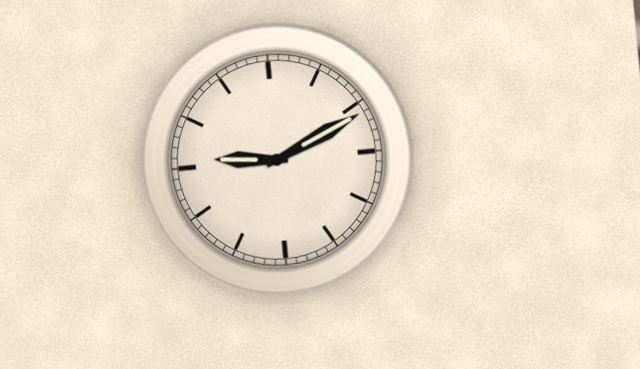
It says 9.11
